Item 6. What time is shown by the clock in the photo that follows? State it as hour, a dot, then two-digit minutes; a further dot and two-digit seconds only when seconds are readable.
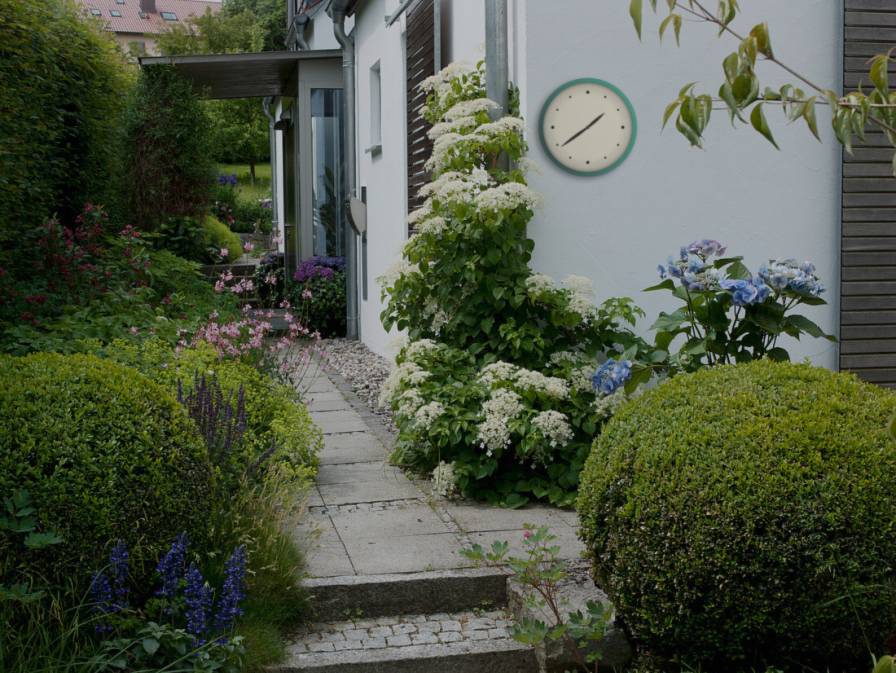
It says 1.39
